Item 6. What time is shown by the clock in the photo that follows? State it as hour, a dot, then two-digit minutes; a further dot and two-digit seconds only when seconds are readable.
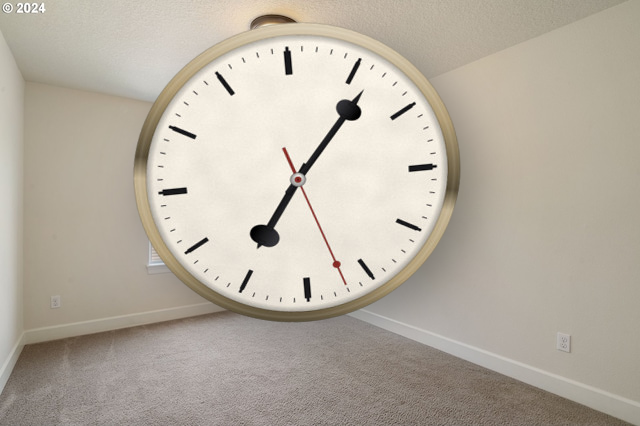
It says 7.06.27
